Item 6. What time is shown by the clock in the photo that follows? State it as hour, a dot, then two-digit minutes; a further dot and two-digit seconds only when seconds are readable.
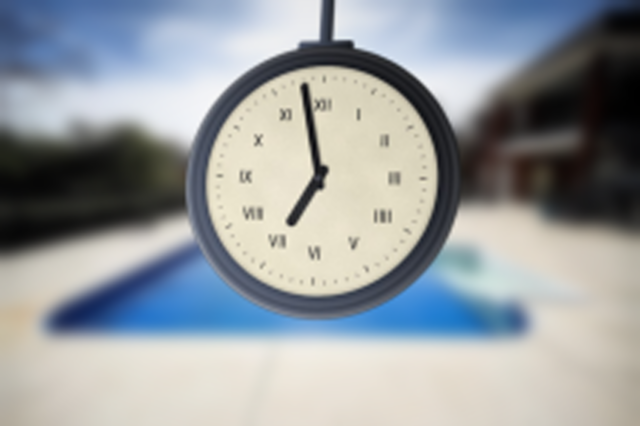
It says 6.58
